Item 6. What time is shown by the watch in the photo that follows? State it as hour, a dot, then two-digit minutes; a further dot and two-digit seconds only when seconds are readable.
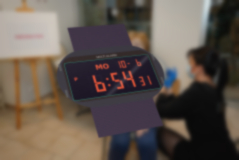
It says 6.54
